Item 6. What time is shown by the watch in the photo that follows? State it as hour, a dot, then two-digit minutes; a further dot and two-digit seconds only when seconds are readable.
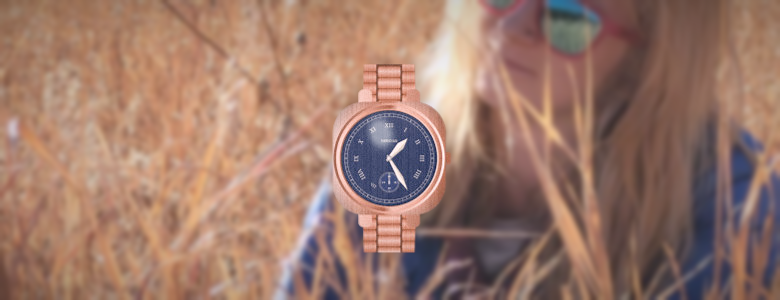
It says 1.25
